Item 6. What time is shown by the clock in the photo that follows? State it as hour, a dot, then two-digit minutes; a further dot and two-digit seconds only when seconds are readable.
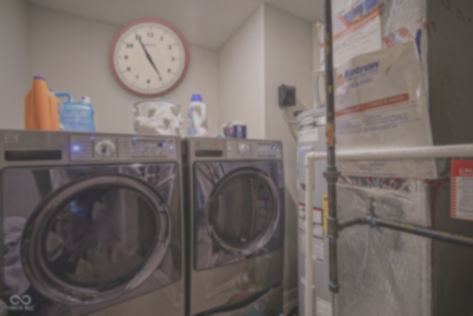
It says 4.55
